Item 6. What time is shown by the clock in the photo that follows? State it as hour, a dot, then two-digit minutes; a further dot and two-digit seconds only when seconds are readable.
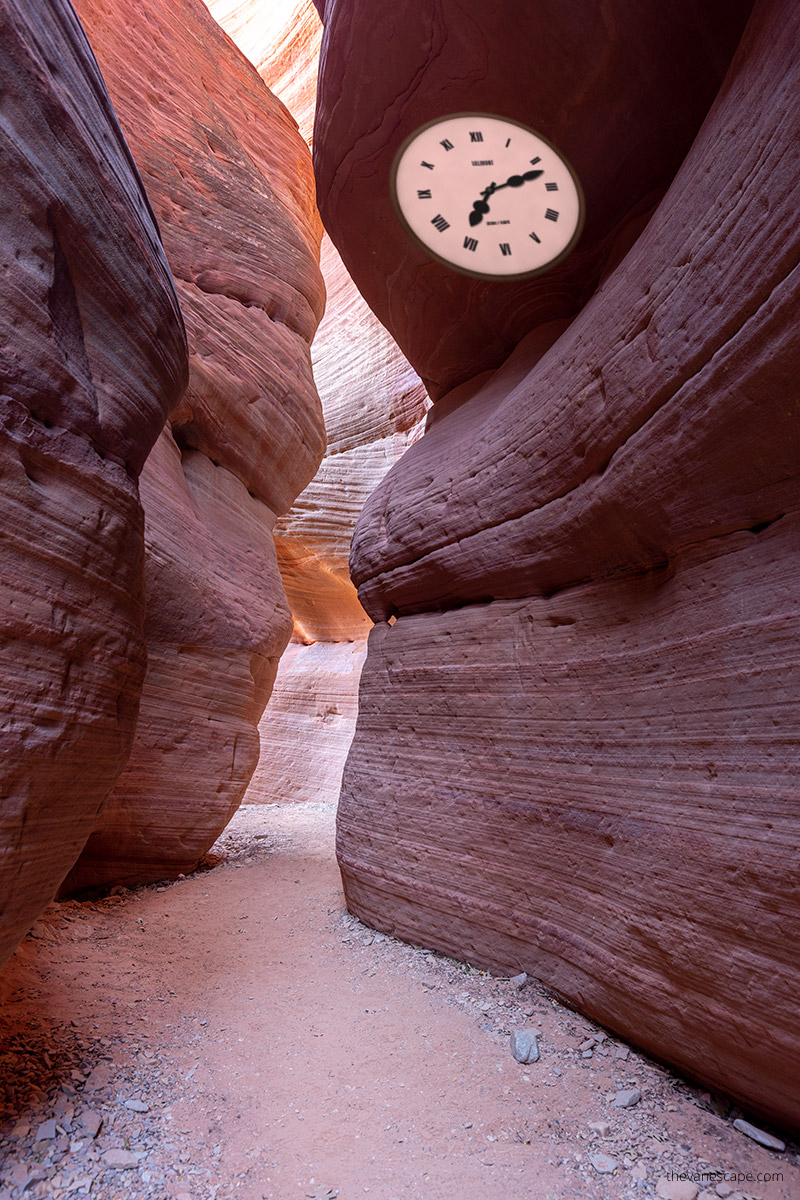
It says 7.12
